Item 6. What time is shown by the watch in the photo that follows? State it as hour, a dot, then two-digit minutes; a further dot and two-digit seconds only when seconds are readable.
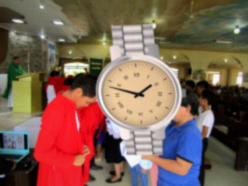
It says 1.48
